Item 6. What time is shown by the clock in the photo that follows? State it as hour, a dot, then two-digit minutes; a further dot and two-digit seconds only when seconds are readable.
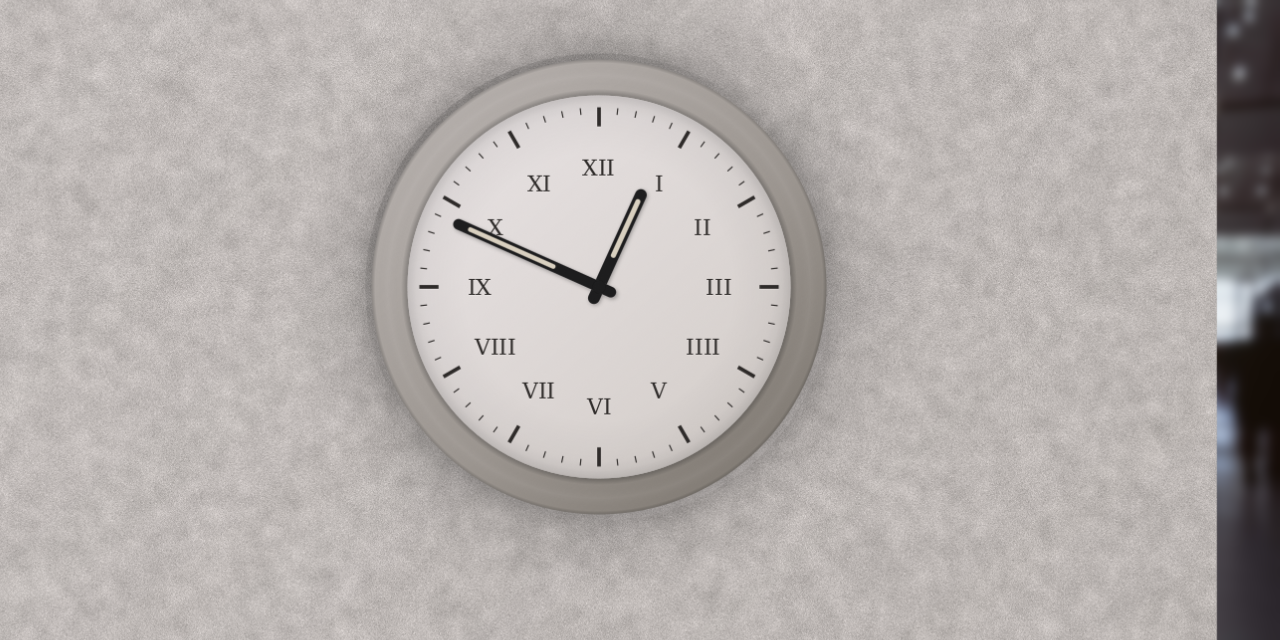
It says 12.49
